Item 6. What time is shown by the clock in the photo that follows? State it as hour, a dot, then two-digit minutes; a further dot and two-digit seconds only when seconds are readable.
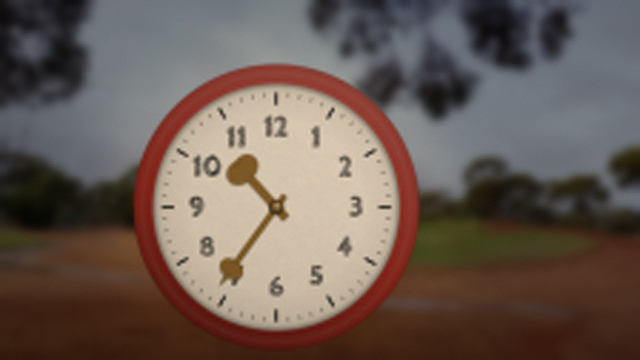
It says 10.36
